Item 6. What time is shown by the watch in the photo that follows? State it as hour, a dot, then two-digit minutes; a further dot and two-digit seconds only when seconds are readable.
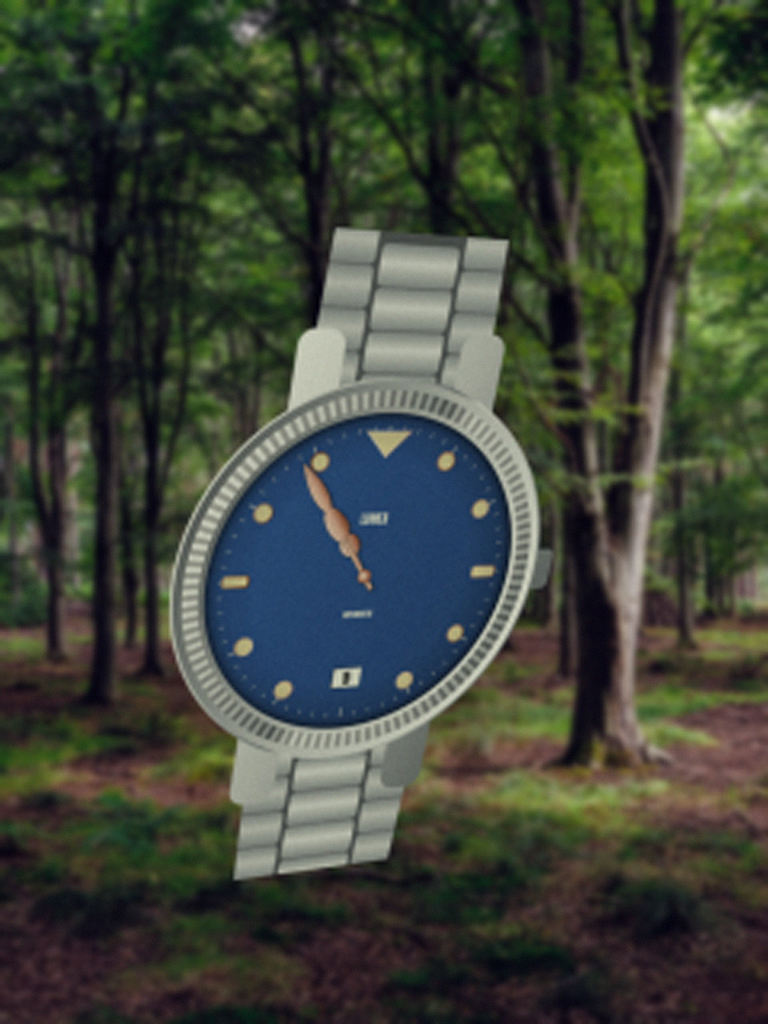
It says 10.54
